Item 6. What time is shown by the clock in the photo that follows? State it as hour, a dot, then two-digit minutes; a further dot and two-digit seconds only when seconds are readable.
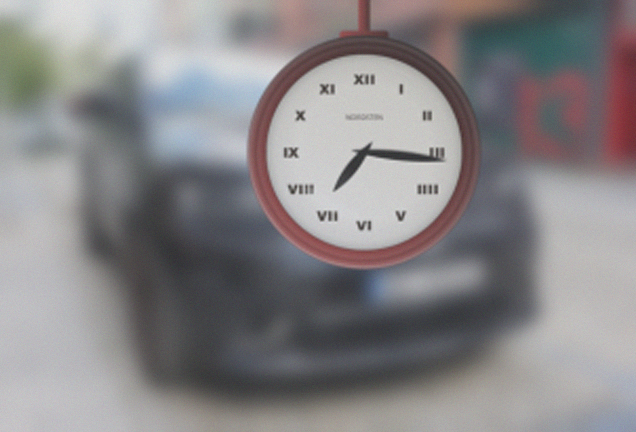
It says 7.16
